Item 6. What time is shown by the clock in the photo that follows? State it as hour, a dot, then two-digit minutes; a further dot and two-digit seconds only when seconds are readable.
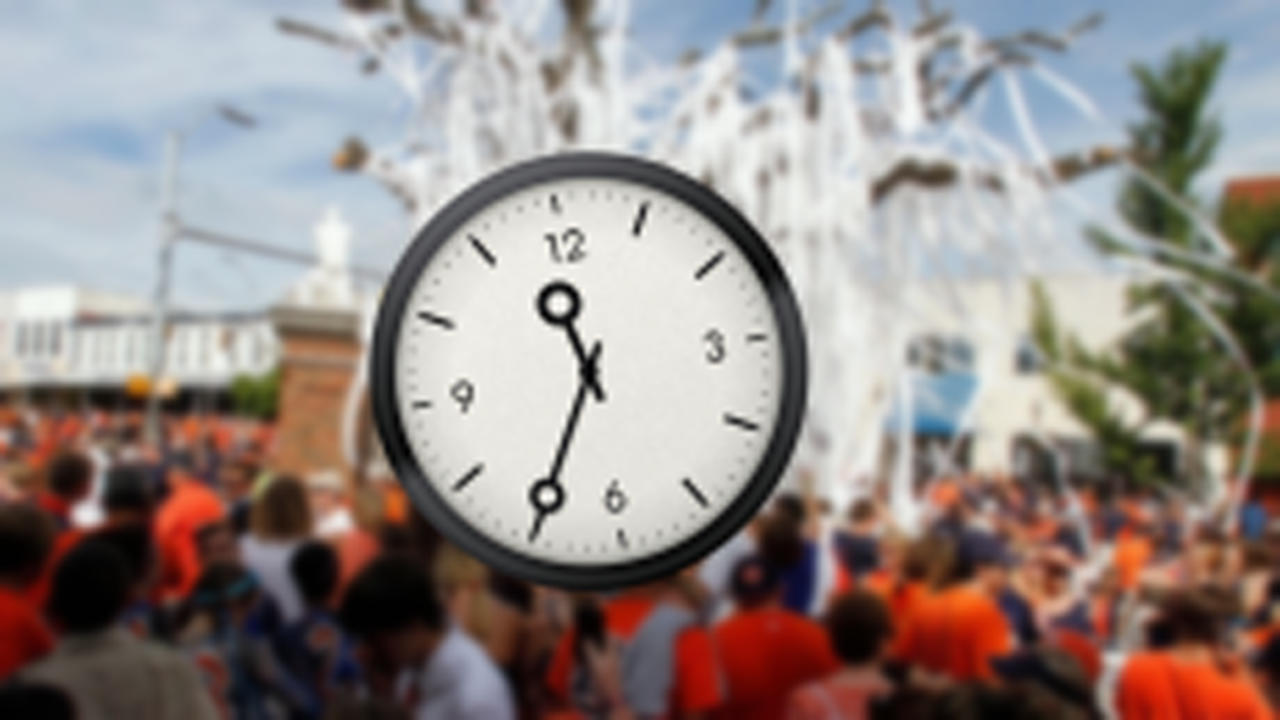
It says 11.35
